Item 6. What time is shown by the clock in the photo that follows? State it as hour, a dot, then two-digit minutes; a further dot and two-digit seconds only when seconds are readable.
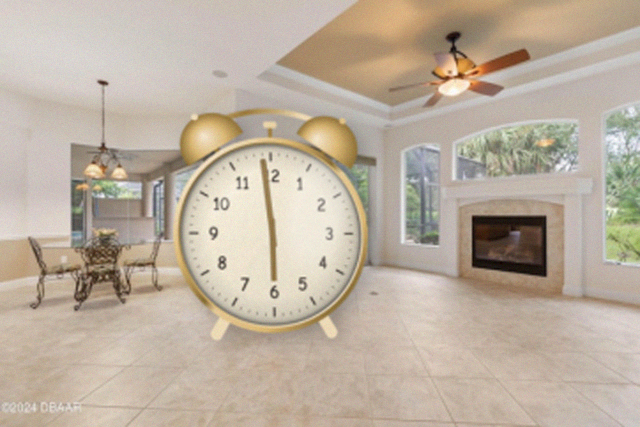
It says 5.59
